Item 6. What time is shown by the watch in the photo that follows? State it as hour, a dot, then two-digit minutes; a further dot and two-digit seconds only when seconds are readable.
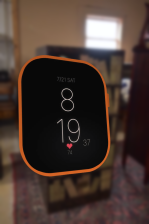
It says 8.19.37
